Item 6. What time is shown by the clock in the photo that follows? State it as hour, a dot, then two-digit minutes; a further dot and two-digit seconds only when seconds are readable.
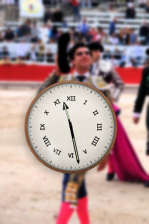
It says 11.28
